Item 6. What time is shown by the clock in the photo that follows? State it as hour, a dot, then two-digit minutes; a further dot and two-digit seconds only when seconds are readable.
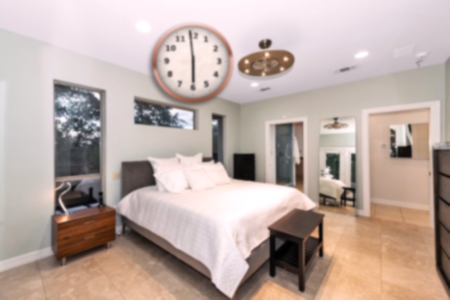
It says 5.59
